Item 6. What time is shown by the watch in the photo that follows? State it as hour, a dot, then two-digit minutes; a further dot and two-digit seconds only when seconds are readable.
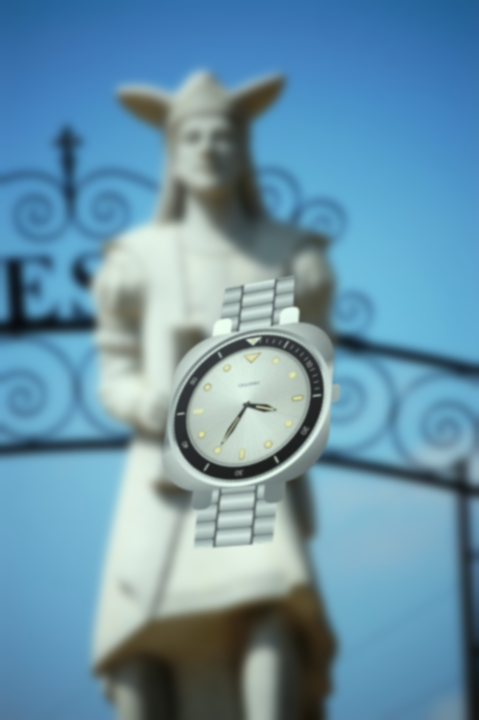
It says 3.35
